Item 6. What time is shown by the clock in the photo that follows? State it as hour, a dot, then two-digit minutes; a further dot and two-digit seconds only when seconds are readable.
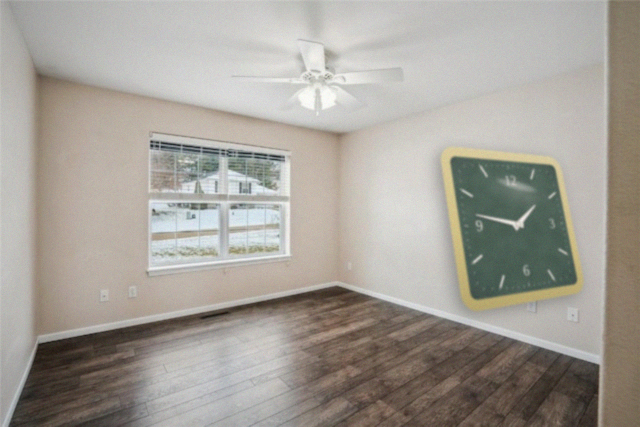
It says 1.47
